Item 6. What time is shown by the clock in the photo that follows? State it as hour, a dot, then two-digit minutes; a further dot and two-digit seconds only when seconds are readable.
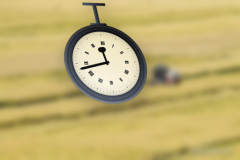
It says 11.43
